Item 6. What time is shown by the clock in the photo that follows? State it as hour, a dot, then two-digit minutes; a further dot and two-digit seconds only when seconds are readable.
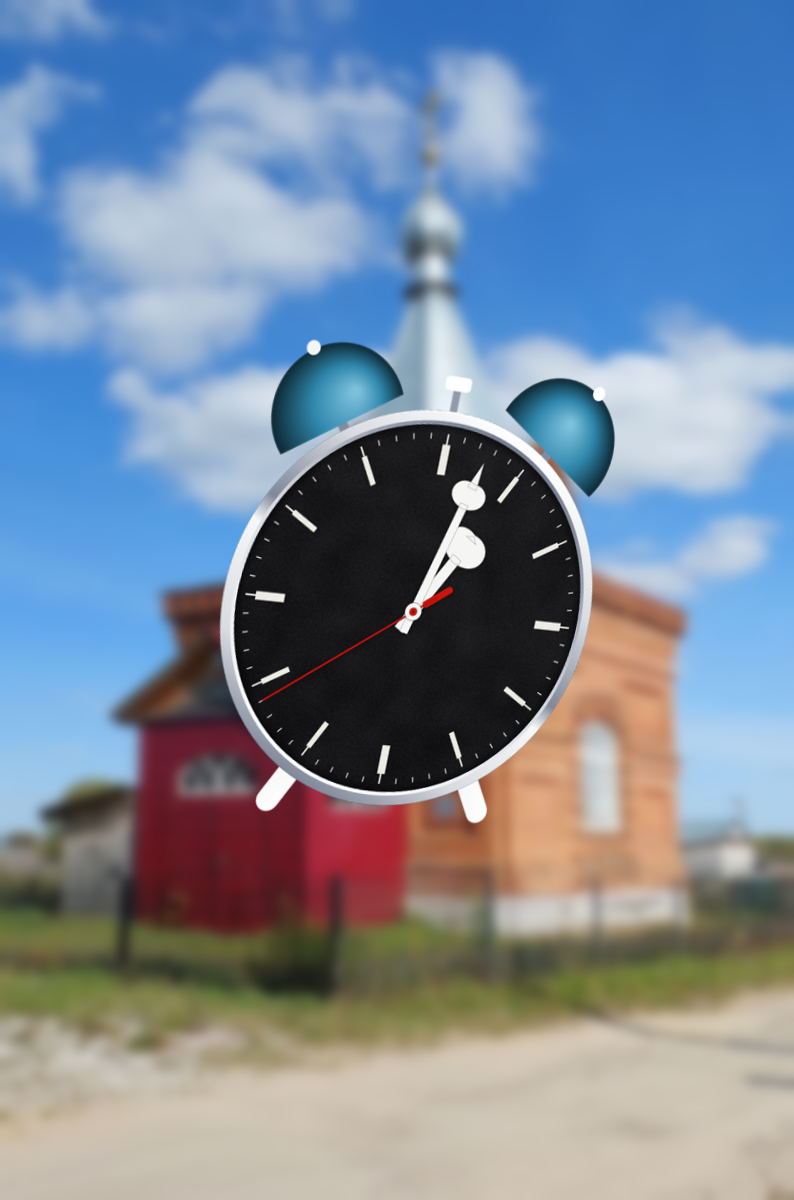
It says 1.02.39
